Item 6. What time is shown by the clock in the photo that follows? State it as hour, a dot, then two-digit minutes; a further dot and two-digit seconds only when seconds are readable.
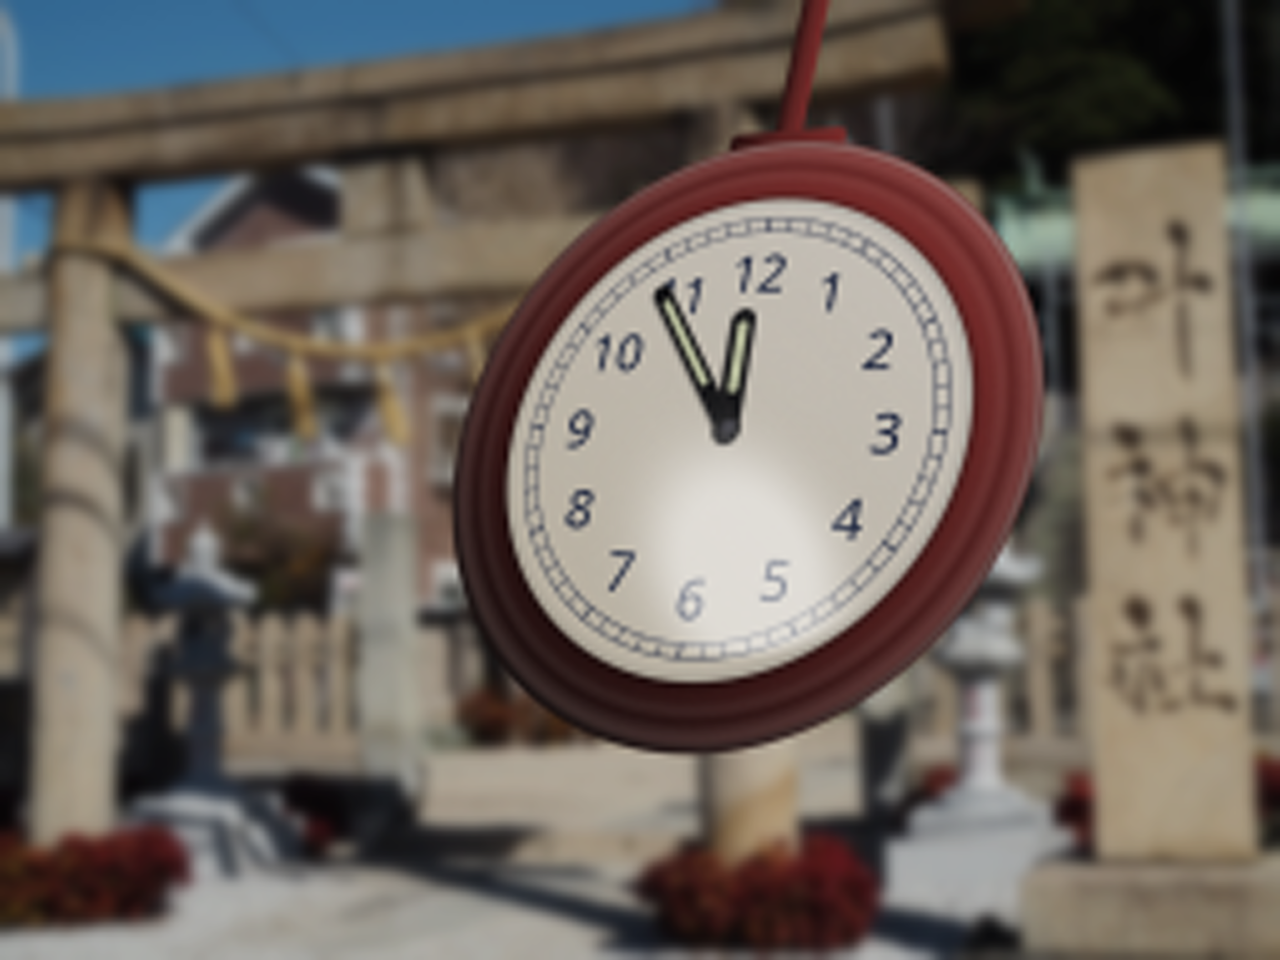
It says 11.54
